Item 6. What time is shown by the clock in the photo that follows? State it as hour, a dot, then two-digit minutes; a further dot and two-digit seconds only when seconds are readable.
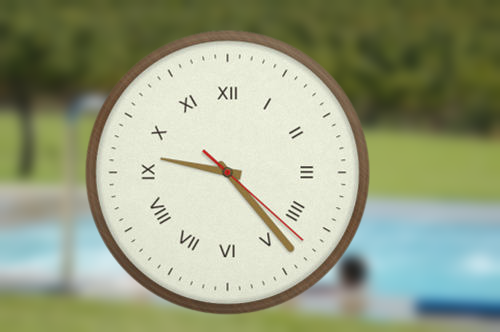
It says 9.23.22
